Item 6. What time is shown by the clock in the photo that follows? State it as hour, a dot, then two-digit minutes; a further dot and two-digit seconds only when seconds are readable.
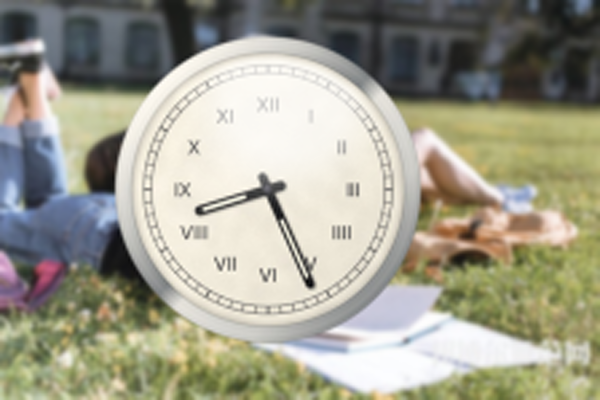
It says 8.26
